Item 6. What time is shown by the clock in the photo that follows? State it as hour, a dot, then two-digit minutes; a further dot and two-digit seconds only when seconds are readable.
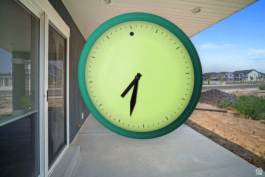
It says 7.33
